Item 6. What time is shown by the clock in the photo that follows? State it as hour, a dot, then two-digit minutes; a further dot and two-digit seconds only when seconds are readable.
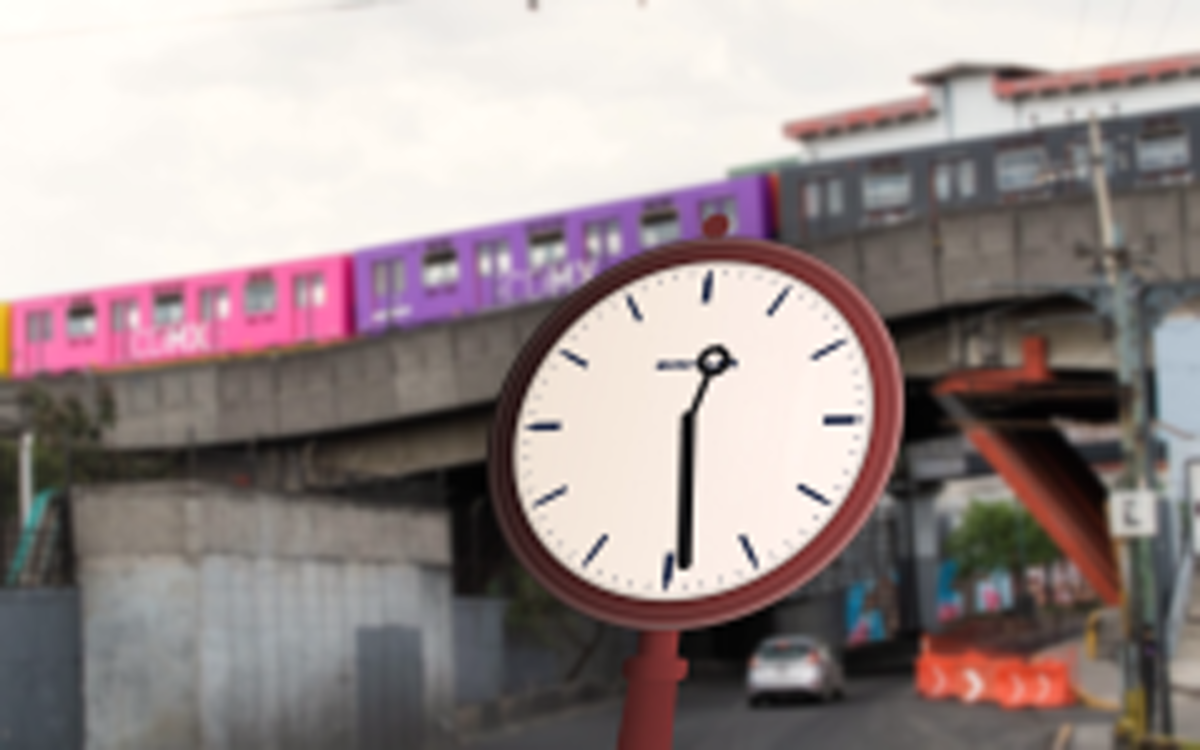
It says 12.29
